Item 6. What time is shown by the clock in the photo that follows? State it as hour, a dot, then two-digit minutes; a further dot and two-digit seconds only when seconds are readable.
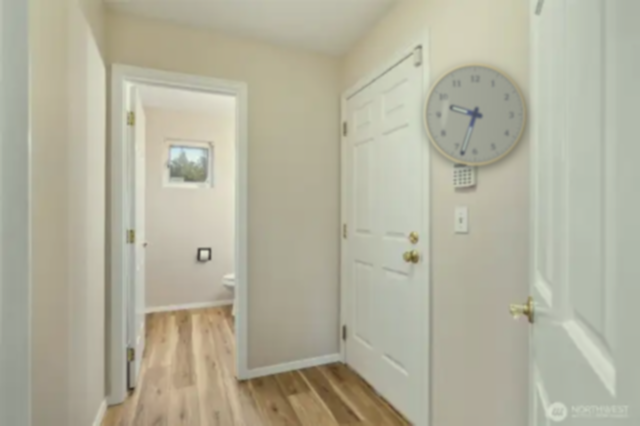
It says 9.33
